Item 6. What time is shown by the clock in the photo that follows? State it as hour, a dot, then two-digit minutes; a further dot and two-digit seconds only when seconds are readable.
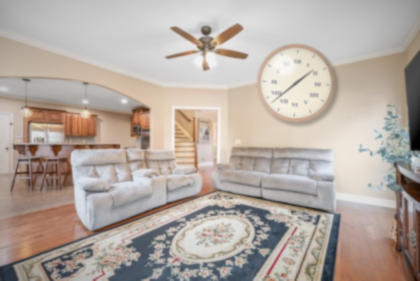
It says 1.38
